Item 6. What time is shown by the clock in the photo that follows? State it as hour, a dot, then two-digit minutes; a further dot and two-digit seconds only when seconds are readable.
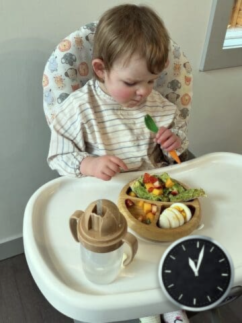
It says 11.02
